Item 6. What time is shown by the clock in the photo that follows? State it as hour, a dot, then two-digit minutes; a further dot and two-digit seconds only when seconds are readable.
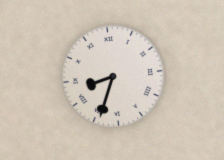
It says 8.34
